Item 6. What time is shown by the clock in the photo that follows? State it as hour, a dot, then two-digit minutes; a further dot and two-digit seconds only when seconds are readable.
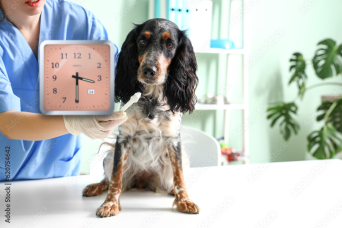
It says 3.30
